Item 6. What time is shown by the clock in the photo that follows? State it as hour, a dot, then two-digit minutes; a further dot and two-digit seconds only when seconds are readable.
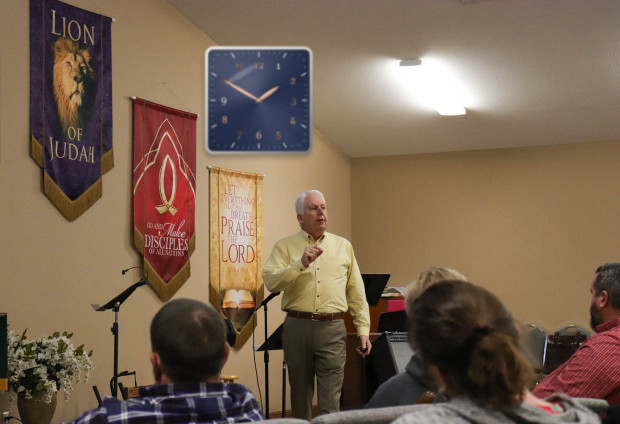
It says 1.50
